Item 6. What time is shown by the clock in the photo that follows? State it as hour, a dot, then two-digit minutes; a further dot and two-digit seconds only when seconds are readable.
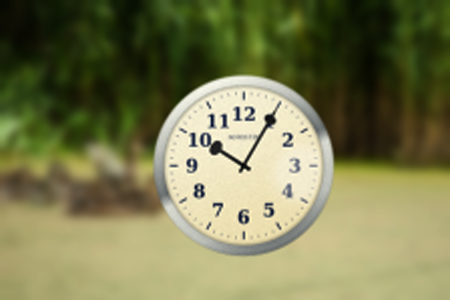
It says 10.05
